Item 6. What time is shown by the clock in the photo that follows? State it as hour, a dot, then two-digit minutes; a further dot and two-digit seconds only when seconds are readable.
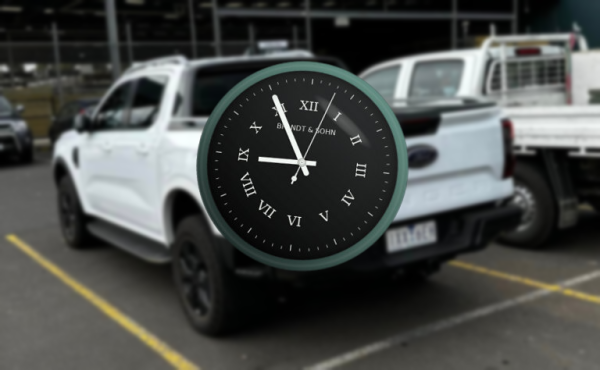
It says 8.55.03
